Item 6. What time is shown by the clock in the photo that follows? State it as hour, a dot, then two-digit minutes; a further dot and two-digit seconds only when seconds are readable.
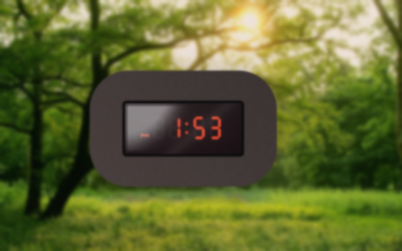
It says 1.53
